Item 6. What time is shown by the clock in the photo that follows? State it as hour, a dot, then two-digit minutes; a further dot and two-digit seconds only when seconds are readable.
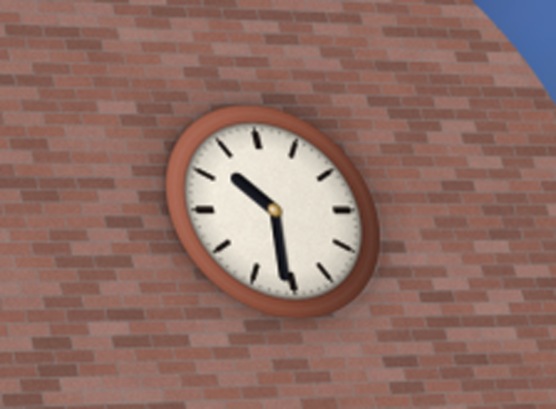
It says 10.31
